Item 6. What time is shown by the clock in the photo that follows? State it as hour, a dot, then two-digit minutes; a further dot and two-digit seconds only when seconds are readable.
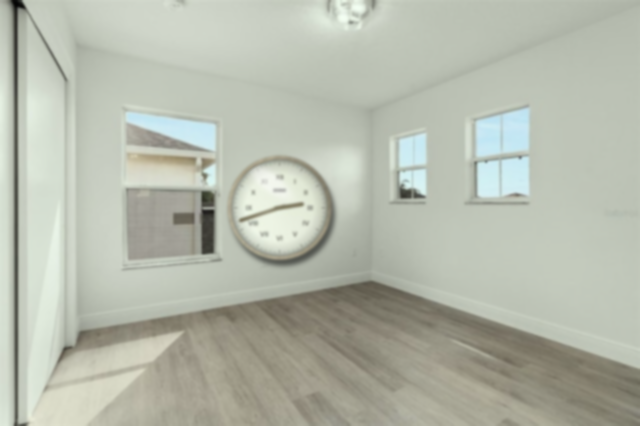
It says 2.42
